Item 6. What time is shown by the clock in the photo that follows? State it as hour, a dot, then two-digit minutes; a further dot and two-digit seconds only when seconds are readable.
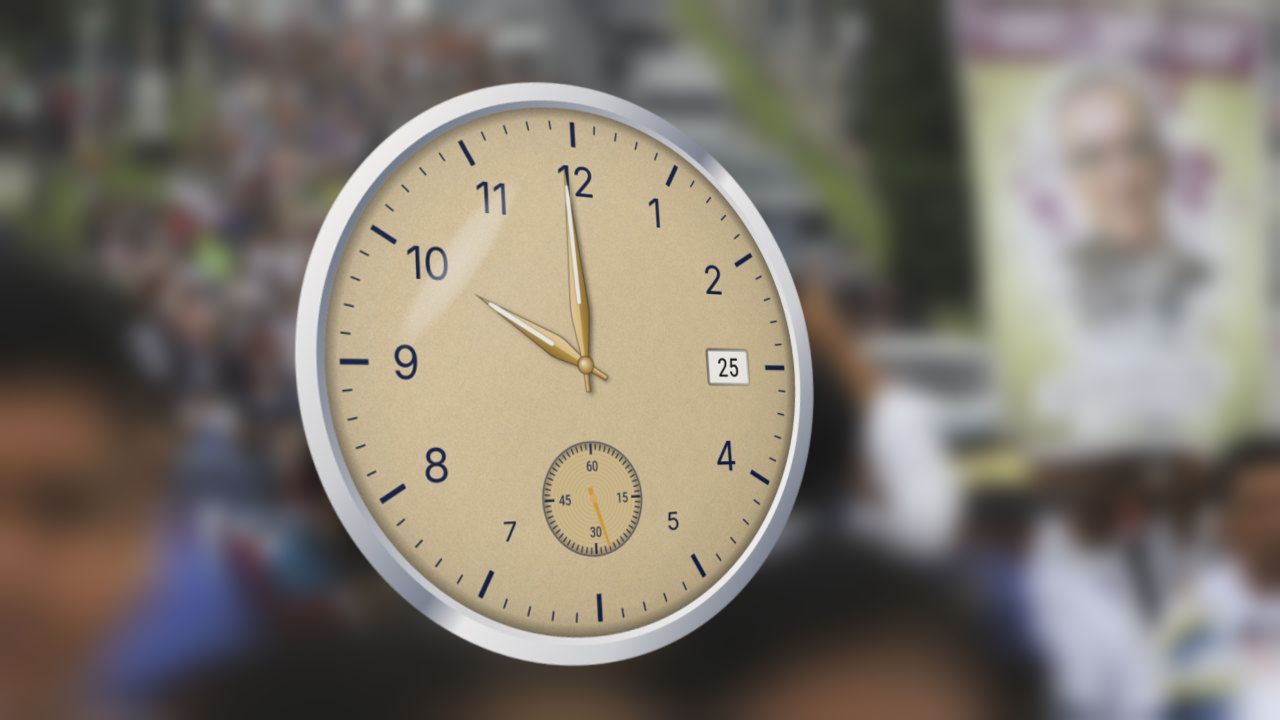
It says 9.59.27
